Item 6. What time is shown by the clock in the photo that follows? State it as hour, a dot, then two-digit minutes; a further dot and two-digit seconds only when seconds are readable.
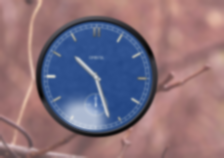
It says 10.27
